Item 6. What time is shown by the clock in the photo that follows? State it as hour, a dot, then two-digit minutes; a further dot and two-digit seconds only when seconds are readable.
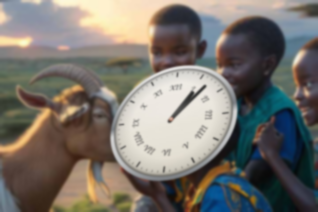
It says 1.07
